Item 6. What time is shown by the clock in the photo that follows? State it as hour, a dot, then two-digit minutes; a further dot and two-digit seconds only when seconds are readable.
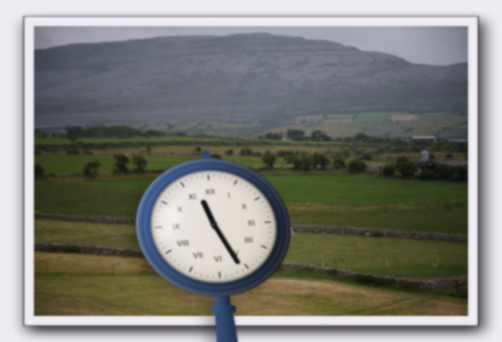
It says 11.26
